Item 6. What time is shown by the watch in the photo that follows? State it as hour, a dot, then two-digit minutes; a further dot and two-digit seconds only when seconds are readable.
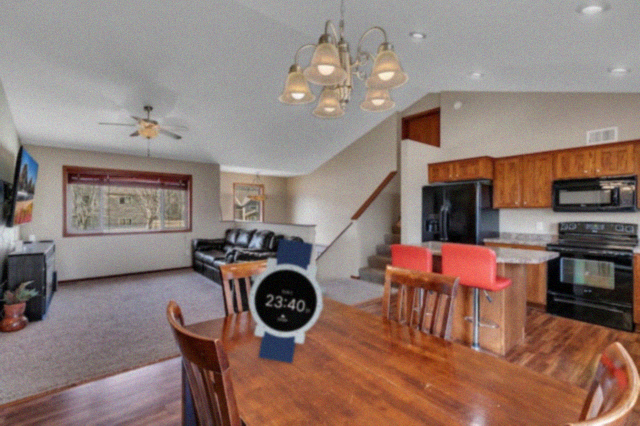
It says 23.40
